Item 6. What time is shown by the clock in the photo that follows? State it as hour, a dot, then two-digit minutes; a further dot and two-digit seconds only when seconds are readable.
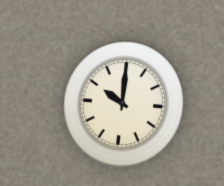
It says 10.00
